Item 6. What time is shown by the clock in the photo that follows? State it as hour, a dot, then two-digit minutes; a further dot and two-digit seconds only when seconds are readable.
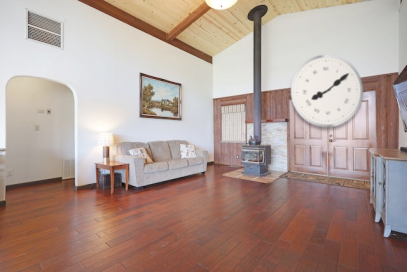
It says 8.09
